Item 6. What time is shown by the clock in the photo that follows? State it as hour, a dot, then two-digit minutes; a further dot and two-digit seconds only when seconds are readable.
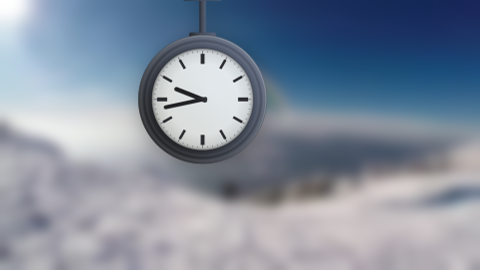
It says 9.43
